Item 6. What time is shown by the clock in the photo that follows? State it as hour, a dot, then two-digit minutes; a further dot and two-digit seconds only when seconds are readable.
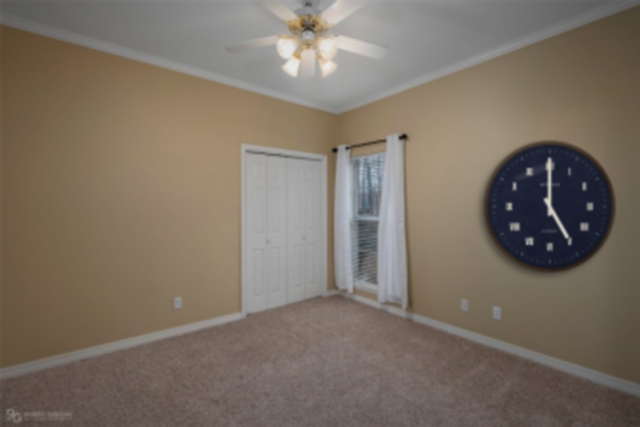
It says 5.00
